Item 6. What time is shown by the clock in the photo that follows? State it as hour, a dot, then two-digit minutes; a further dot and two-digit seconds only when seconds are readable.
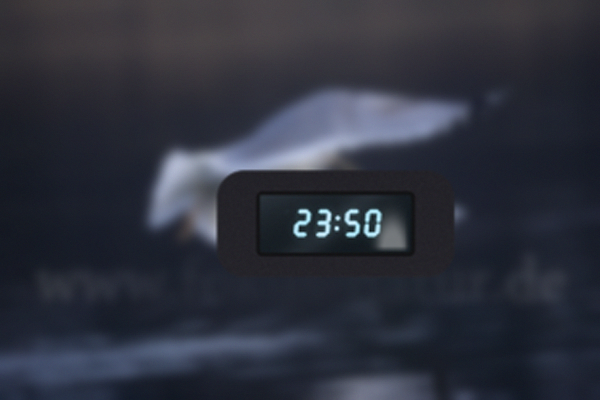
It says 23.50
